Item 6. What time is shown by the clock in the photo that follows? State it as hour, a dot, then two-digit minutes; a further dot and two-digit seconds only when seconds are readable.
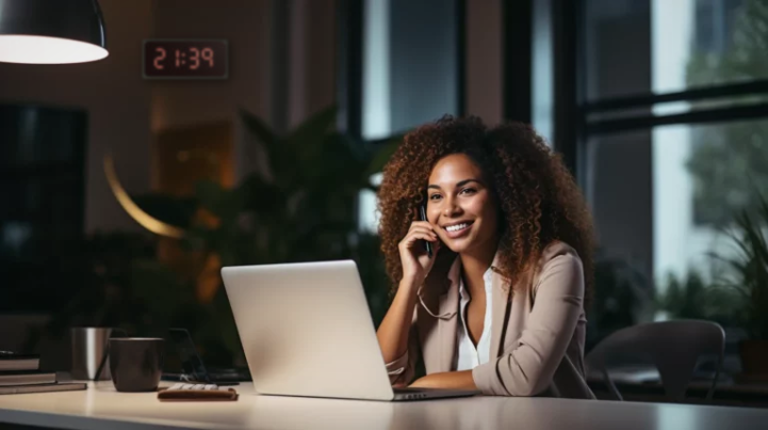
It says 21.39
